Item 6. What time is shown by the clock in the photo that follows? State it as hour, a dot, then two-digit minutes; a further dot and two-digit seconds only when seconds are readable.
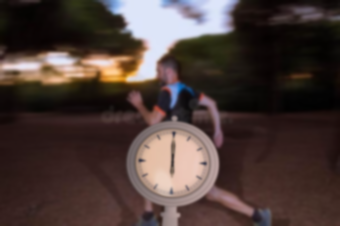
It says 6.00
